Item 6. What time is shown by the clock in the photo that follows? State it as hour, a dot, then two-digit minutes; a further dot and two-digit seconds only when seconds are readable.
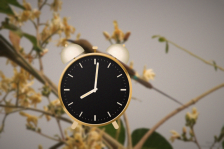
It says 8.01
